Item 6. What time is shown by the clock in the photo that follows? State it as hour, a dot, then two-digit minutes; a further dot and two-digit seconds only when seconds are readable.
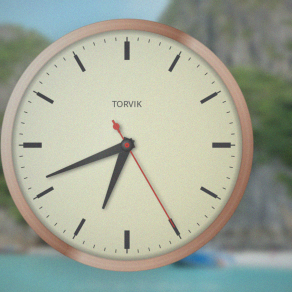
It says 6.41.25
